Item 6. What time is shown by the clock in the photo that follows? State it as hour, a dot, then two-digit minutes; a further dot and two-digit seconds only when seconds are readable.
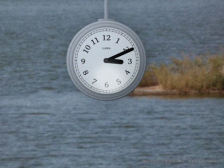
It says 3.11
